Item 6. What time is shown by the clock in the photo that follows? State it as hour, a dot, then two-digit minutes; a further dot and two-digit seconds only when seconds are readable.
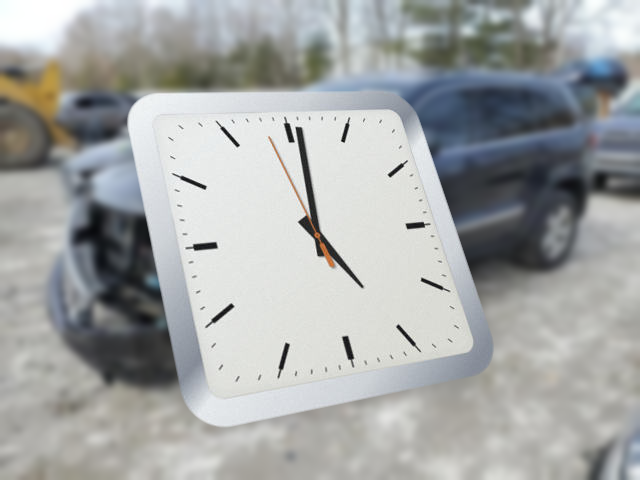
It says 5.00.58
